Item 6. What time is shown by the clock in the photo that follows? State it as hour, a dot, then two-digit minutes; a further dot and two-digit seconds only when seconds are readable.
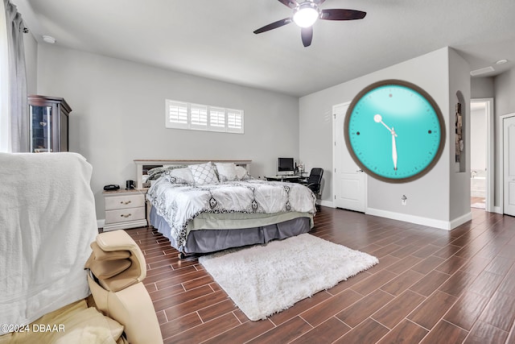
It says 10.30
